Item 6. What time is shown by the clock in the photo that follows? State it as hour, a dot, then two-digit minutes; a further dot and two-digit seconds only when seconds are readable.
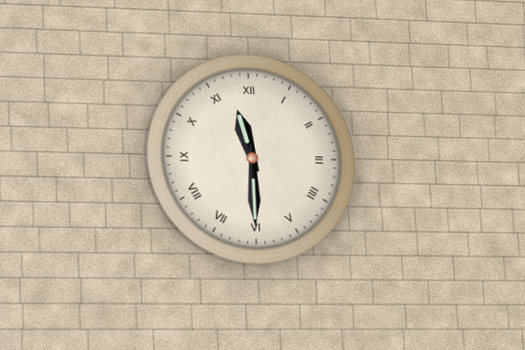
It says 11.30
